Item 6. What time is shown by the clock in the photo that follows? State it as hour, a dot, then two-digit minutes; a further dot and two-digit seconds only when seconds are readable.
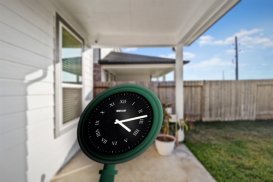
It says 4.13
